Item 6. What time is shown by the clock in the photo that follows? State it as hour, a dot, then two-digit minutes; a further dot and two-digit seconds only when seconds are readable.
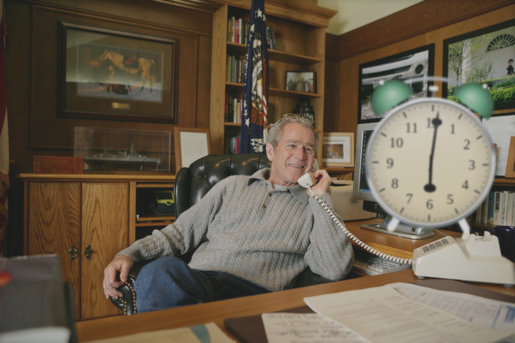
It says 6.01
